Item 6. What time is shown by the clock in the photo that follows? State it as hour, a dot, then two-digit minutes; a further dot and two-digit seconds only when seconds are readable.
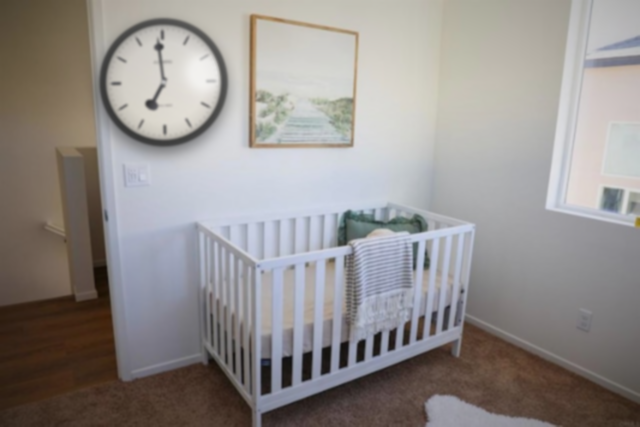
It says 6.59
